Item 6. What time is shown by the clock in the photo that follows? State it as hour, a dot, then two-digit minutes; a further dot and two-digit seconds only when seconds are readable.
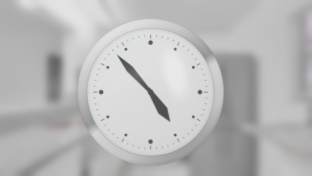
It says 4.53
